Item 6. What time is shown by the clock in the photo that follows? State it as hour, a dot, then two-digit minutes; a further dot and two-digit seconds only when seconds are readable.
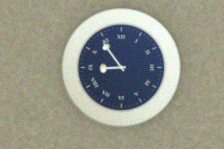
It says 8.54
